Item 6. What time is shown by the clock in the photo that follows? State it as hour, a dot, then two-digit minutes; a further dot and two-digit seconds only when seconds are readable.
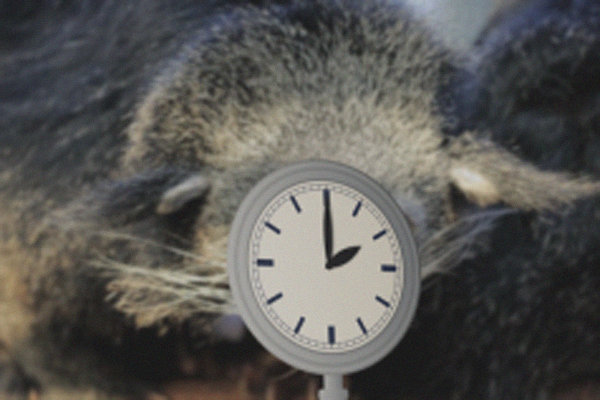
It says 2.00
